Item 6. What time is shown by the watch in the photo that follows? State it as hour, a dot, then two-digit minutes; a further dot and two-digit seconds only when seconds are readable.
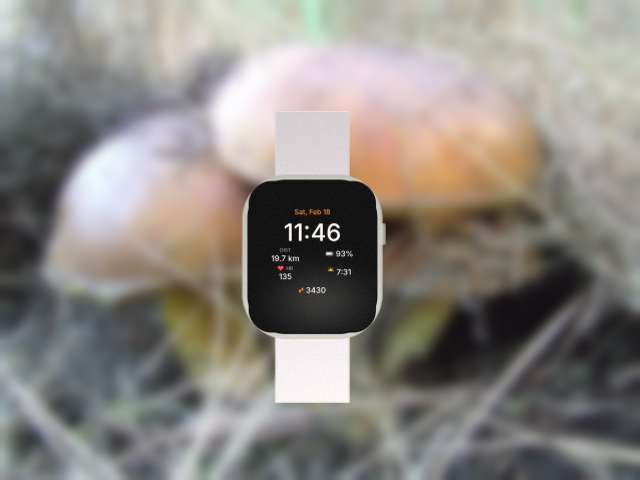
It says 11.46
